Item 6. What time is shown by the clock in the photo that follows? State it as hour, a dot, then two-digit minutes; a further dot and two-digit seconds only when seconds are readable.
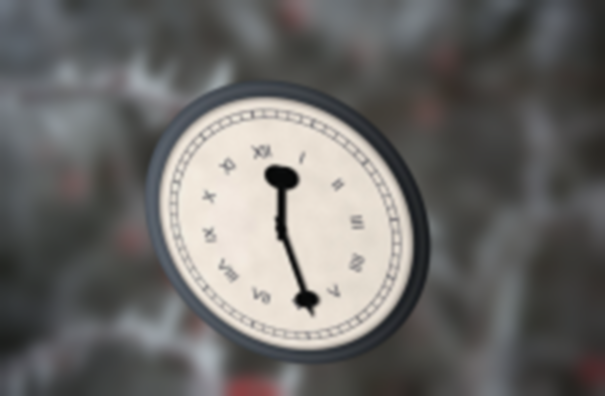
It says 12.29
